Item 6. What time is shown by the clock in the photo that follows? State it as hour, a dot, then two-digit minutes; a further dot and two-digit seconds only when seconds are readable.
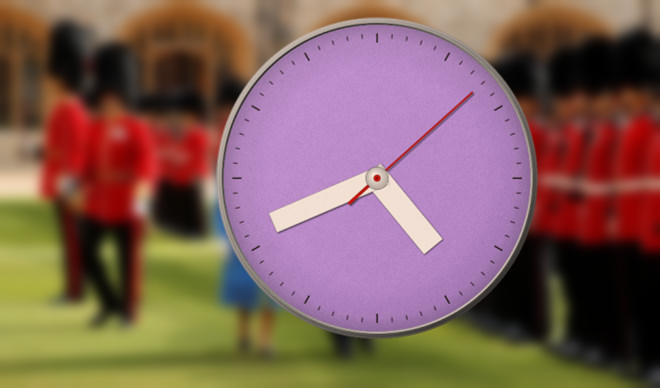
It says 4.41.08
